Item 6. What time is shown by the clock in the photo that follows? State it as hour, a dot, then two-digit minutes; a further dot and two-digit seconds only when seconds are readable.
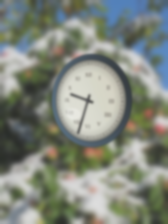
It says 9.33
